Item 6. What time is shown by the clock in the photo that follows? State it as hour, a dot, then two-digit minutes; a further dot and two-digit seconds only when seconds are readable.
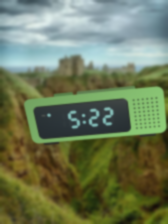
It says 5.22
